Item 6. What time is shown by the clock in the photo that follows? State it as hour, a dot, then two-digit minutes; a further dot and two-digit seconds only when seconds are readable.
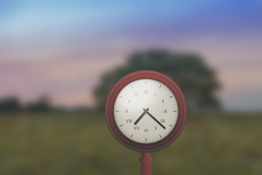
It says 7.22
